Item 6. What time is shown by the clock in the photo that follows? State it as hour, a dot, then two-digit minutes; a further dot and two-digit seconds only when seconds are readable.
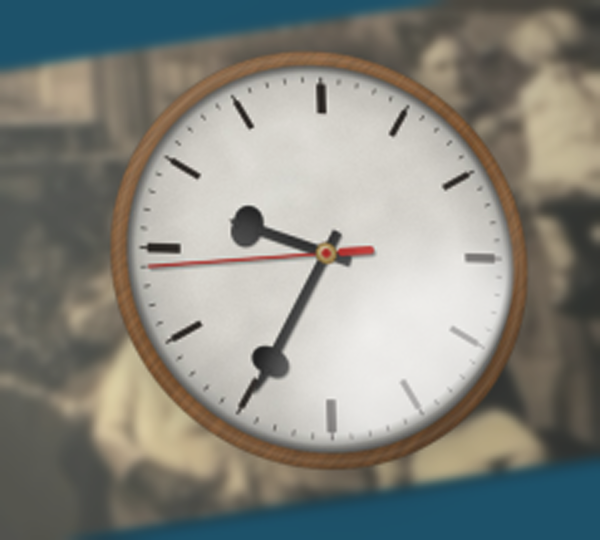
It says 9.34.44
